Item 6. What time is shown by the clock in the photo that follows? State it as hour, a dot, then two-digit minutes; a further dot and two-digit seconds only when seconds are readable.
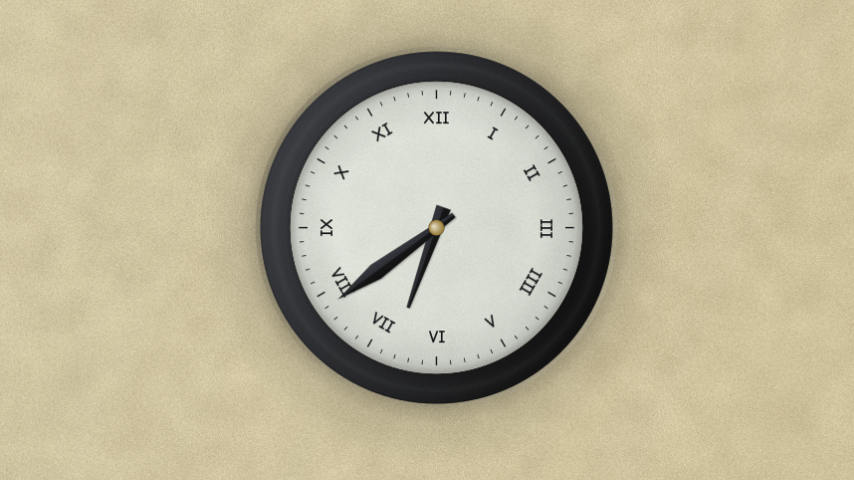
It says 6.39
